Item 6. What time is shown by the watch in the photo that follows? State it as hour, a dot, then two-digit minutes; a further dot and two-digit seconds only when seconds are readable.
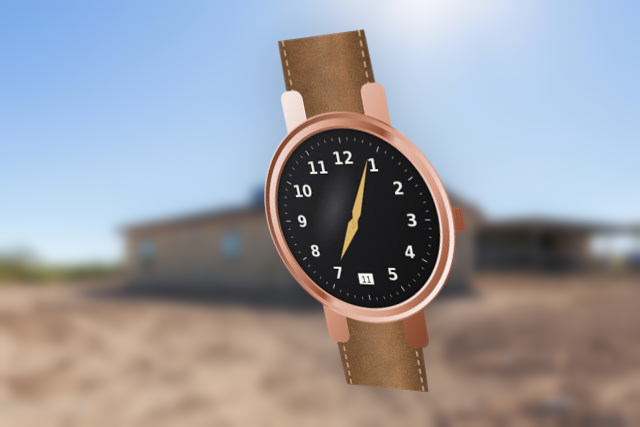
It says 7.04
